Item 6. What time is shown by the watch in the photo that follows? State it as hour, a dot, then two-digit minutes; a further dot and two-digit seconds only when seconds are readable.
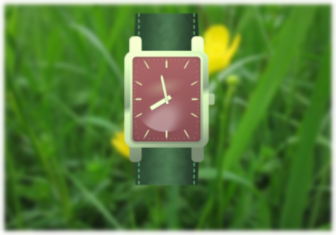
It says 7.58
